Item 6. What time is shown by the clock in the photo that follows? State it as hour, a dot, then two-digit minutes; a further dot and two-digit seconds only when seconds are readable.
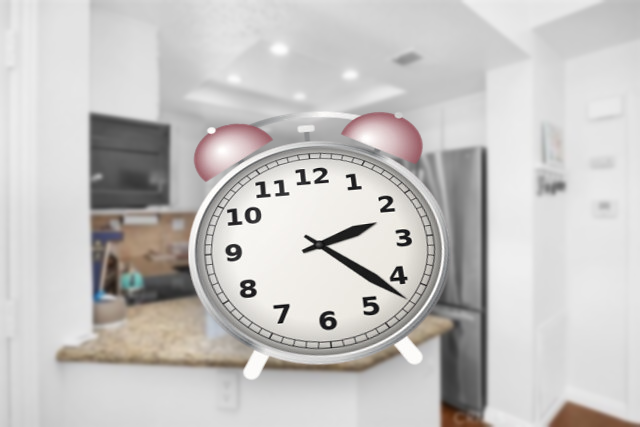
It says 2.22
